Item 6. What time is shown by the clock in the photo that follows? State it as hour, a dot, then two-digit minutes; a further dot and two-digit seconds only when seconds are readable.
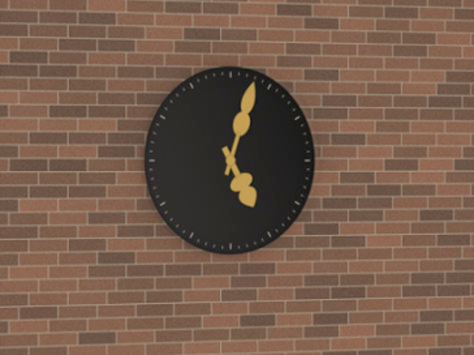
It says 5.03
